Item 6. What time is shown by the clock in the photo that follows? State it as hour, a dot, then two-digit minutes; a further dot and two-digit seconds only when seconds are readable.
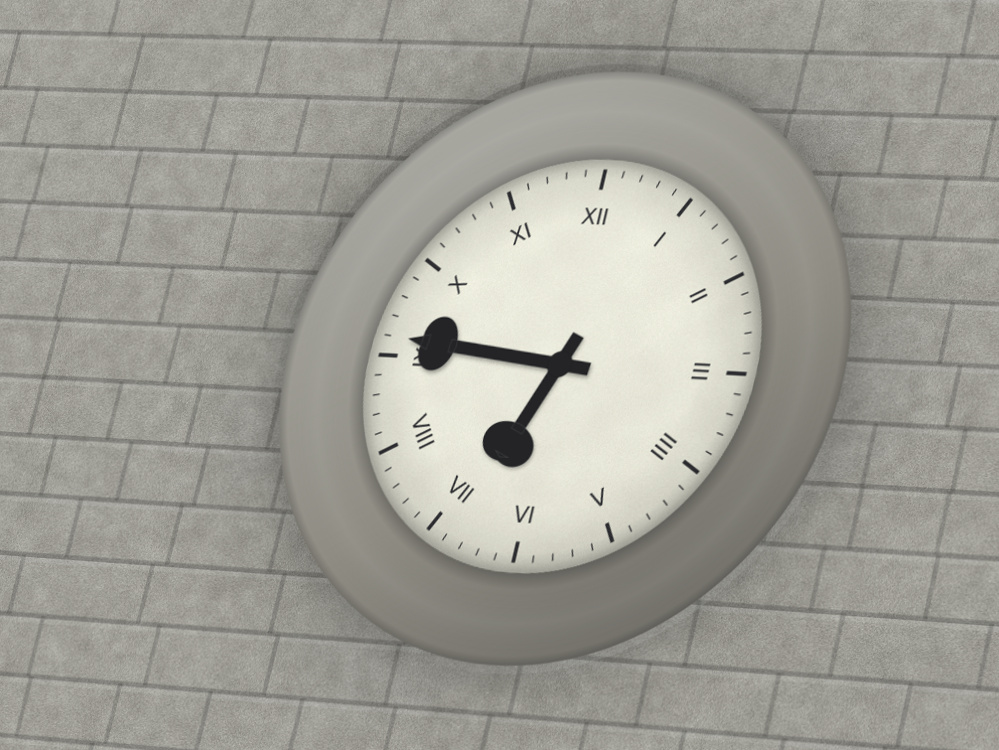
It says 6.46
